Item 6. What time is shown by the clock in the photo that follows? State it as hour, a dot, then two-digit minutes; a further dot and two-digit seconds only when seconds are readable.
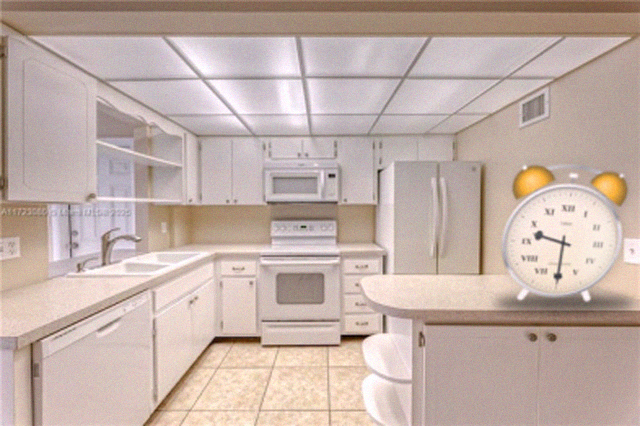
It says 9.30
